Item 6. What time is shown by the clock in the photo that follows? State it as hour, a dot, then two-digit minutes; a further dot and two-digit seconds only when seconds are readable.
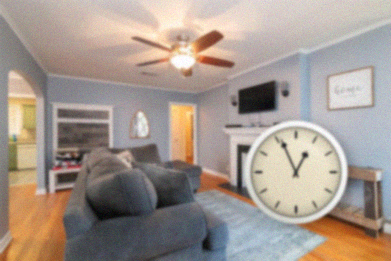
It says 12.56
